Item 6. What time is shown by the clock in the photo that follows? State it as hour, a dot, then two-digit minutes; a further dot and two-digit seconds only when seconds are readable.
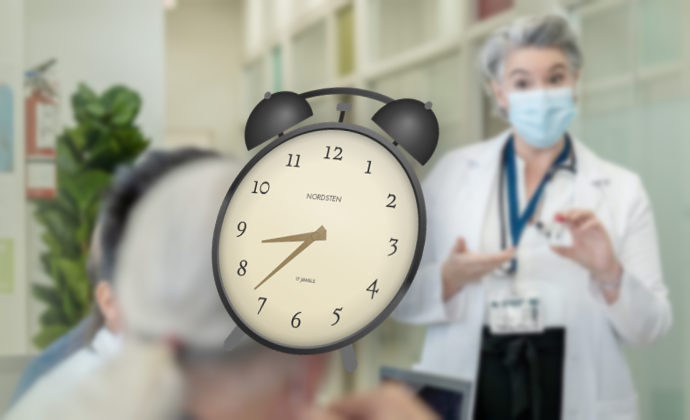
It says 8.37
